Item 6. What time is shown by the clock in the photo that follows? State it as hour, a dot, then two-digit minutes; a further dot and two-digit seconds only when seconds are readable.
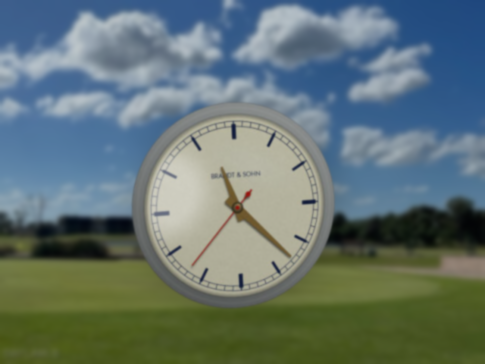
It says 11.22.37
